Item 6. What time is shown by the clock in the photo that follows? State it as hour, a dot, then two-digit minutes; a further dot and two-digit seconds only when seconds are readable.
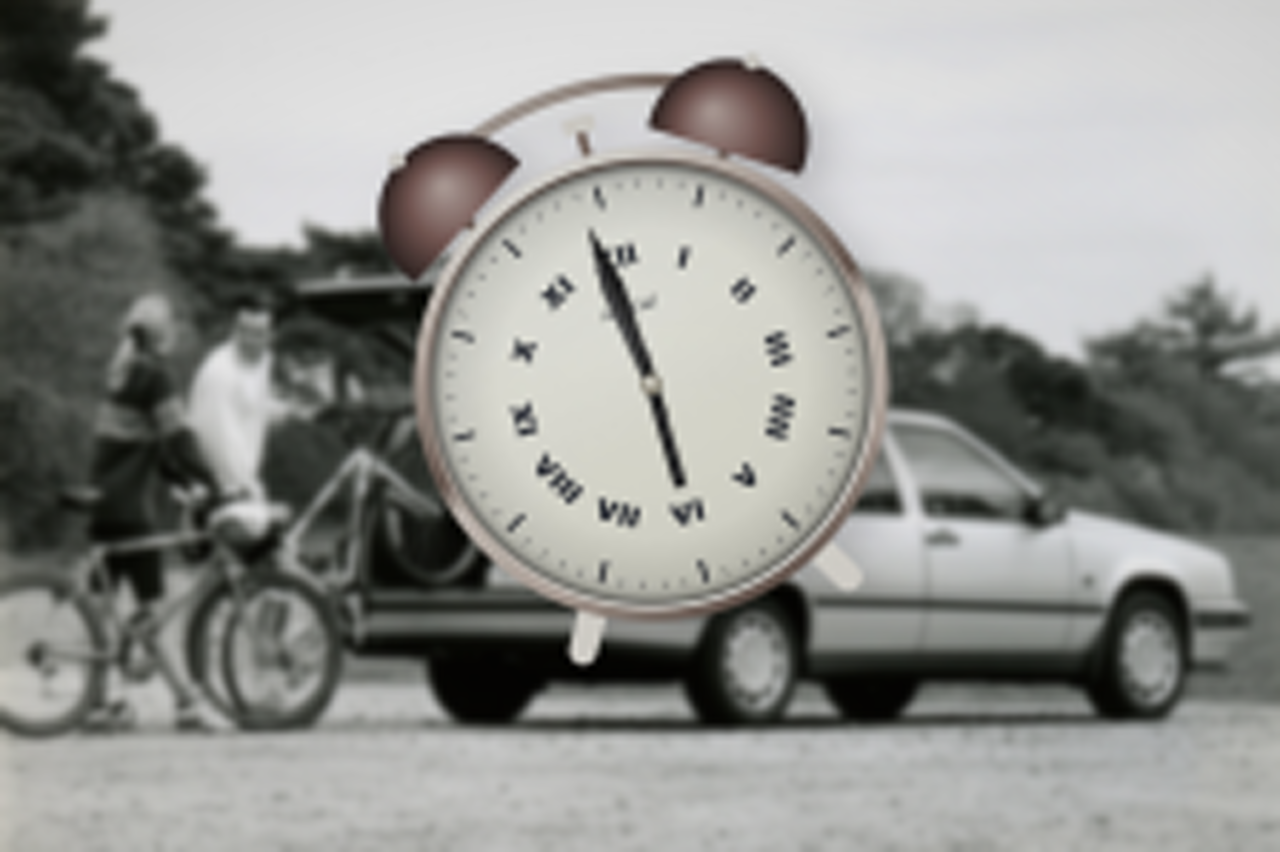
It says 5.59
